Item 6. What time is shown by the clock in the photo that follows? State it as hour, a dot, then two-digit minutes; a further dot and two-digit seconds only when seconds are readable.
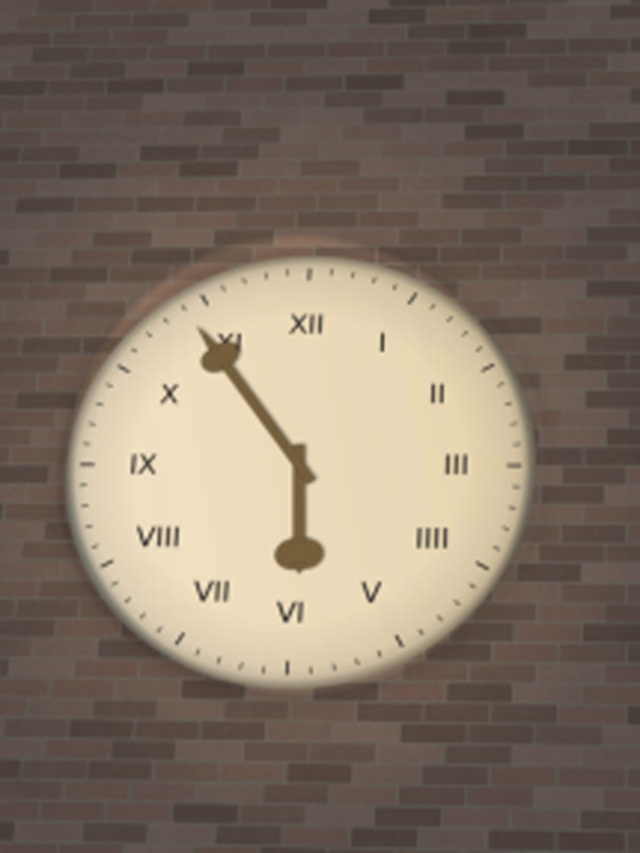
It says 5.54
